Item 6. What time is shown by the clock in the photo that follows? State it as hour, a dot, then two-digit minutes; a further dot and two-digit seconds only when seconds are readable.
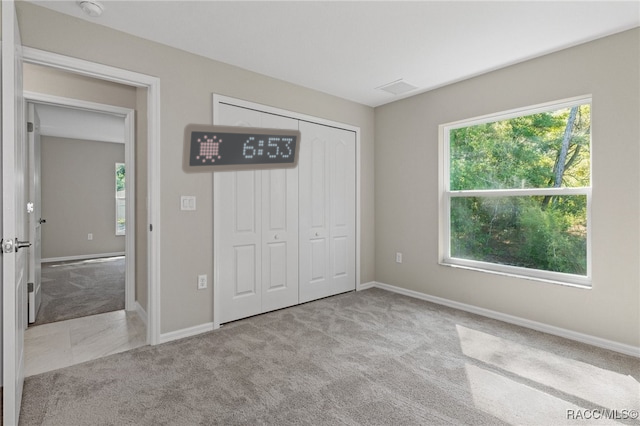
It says 6.53
